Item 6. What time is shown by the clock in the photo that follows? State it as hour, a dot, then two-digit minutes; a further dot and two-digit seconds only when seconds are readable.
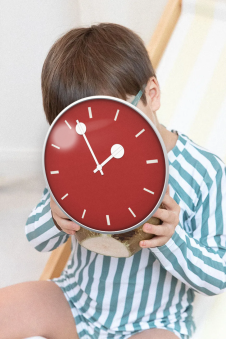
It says 1.57
